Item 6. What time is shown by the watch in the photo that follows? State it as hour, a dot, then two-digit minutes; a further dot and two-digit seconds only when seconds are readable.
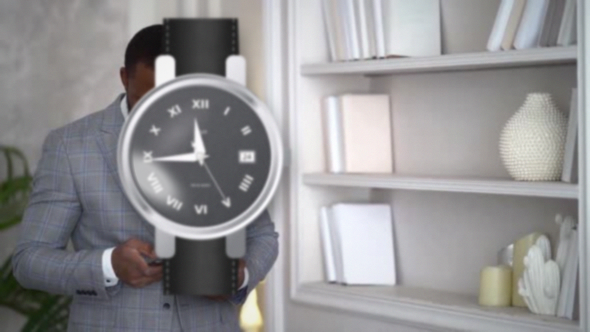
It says 11.44.25
